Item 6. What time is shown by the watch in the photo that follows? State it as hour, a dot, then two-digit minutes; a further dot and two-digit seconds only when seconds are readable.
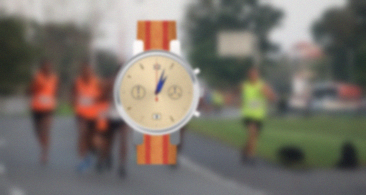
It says 1.03
